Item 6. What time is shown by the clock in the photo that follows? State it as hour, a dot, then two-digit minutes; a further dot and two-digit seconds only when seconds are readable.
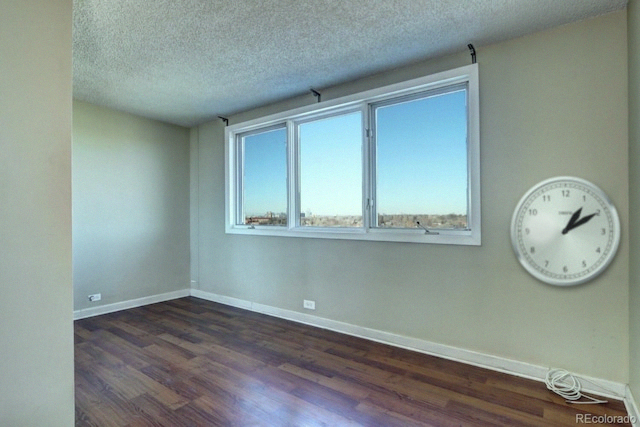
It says 1.10
